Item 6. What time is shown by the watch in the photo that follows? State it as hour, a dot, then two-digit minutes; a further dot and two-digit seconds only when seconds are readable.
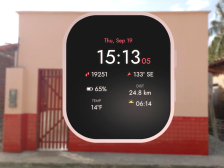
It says 15.13.05
